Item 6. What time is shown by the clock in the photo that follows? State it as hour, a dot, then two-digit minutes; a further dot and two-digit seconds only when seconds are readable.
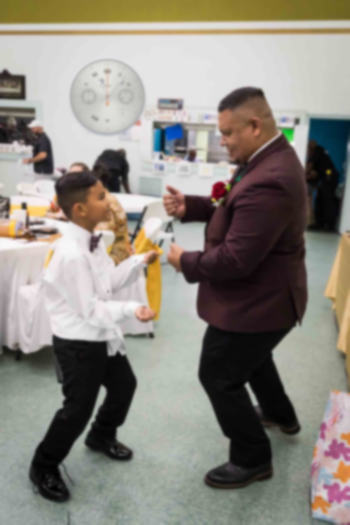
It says 11.07
